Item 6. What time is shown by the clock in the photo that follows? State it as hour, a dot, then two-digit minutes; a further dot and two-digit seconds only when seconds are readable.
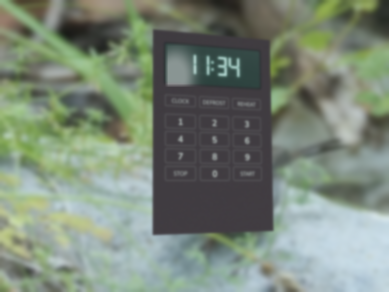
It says 11.34
